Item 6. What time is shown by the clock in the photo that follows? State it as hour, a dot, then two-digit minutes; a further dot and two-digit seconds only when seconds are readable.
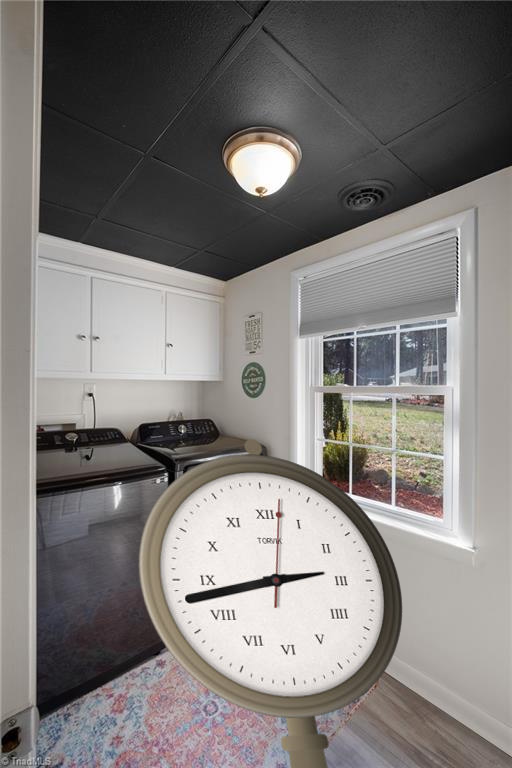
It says 2.43.02
